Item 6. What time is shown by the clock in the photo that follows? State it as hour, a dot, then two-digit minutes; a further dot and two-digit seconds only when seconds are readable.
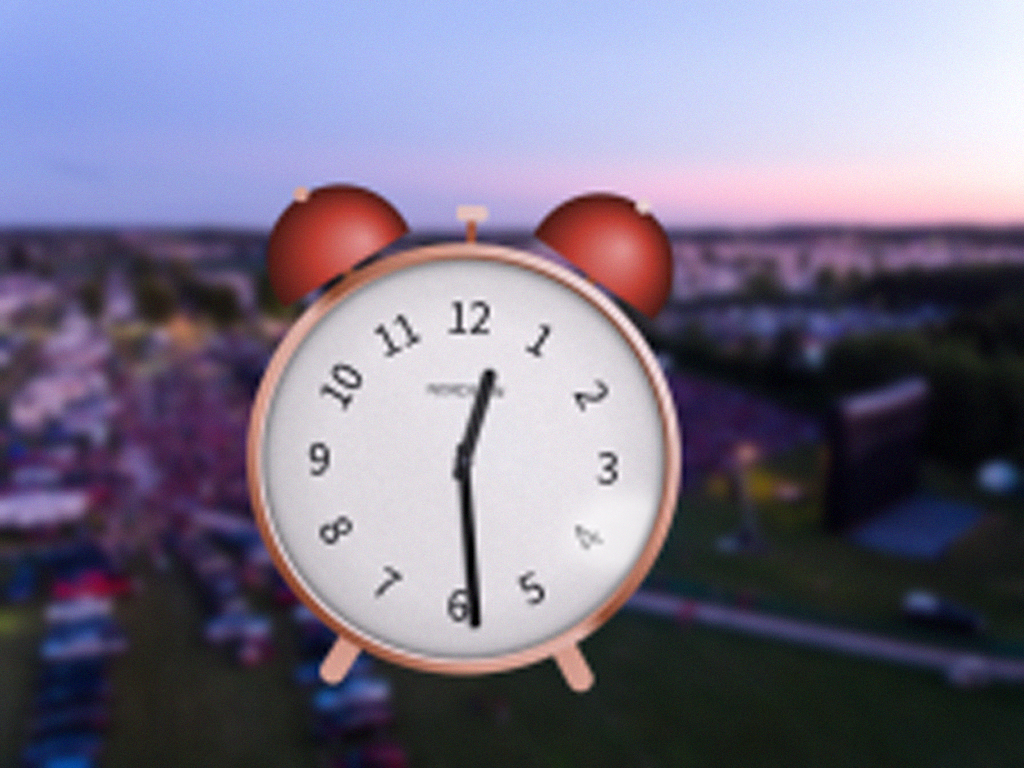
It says 12.29
